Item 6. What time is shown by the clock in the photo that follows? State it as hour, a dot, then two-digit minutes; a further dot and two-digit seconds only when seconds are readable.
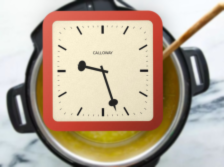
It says 9.27
